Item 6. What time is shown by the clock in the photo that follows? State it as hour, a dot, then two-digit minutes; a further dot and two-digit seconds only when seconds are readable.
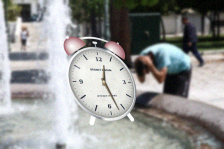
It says 12.27
